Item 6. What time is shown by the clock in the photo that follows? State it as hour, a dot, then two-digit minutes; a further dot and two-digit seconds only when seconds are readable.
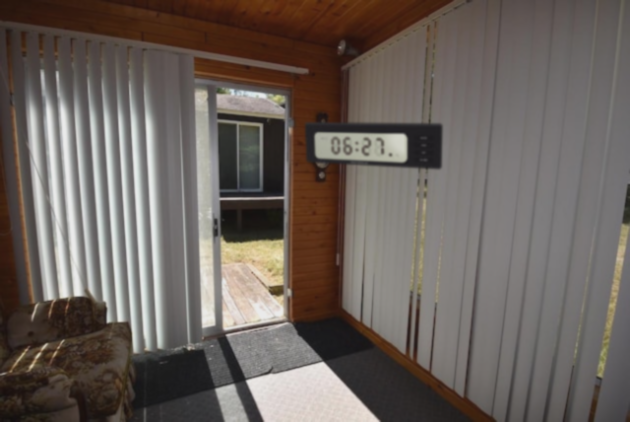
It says 6.27
